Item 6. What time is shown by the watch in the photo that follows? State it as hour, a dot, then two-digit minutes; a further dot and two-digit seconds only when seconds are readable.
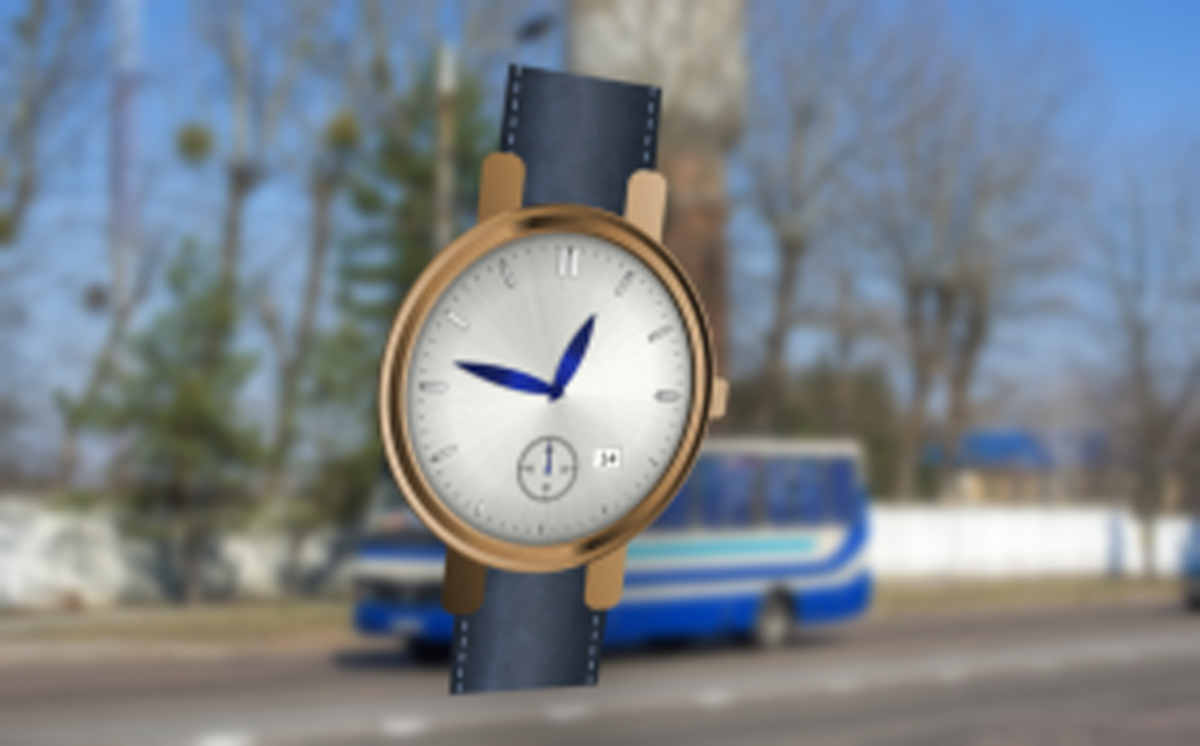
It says 12.47
